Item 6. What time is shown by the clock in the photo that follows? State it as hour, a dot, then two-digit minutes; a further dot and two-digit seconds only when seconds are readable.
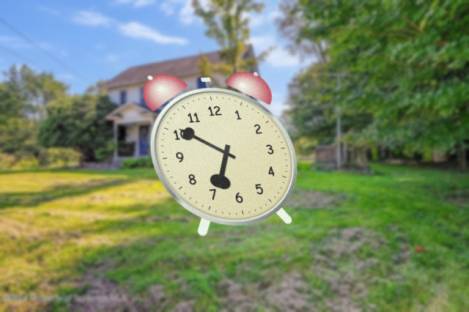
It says 6.51
